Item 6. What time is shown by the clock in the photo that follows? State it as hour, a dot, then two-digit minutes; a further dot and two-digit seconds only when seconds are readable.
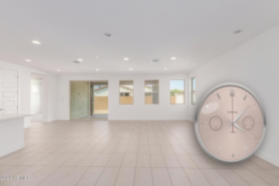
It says 4.08
